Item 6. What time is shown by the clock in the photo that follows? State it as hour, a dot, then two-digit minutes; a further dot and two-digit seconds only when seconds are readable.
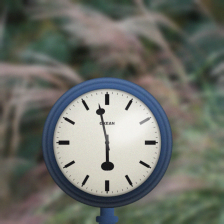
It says 5.58
